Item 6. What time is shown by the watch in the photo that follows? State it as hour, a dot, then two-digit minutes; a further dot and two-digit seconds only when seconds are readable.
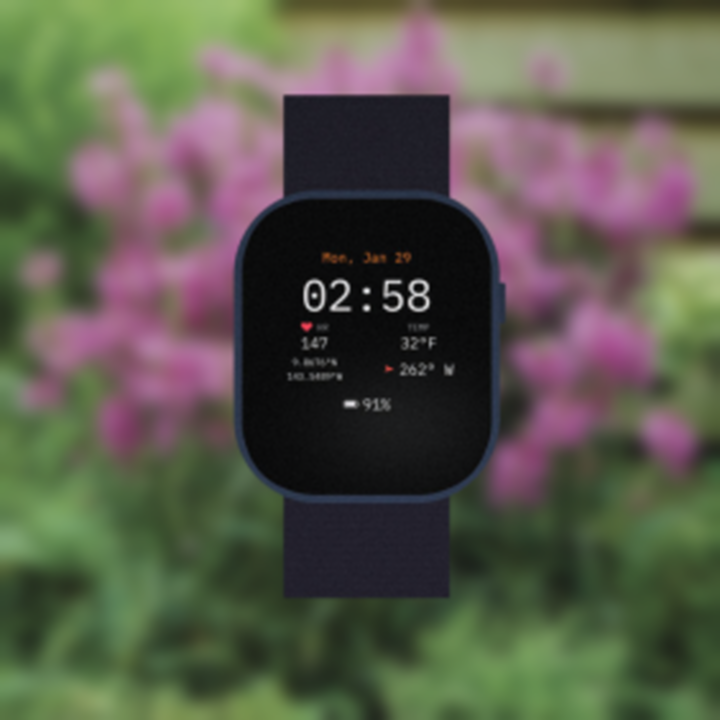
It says 2.58
